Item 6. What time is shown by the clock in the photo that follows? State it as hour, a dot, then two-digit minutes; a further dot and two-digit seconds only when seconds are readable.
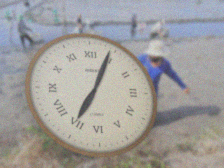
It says 7.04
